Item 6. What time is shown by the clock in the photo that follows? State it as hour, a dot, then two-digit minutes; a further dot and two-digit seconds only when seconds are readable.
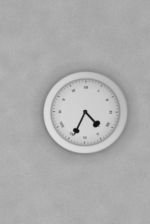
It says 4.34
